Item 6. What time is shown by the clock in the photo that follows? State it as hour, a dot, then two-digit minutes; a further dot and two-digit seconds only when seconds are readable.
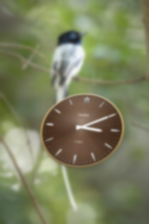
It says 3.10
